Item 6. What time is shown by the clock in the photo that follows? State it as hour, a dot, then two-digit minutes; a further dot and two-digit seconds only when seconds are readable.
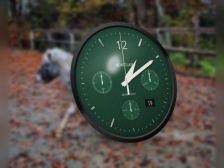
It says 1.10
